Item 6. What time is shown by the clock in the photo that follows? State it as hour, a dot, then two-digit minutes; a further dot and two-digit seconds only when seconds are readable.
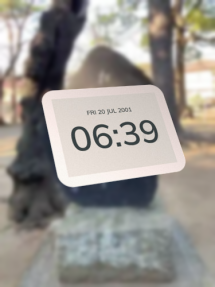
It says 6.39
